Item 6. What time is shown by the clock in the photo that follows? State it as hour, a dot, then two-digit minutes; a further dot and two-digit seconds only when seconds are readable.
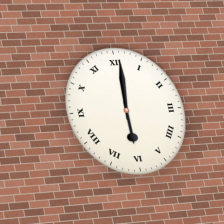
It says 6.01
